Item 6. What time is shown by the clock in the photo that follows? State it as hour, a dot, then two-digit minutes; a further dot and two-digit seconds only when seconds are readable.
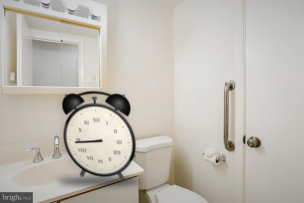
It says 8.44
